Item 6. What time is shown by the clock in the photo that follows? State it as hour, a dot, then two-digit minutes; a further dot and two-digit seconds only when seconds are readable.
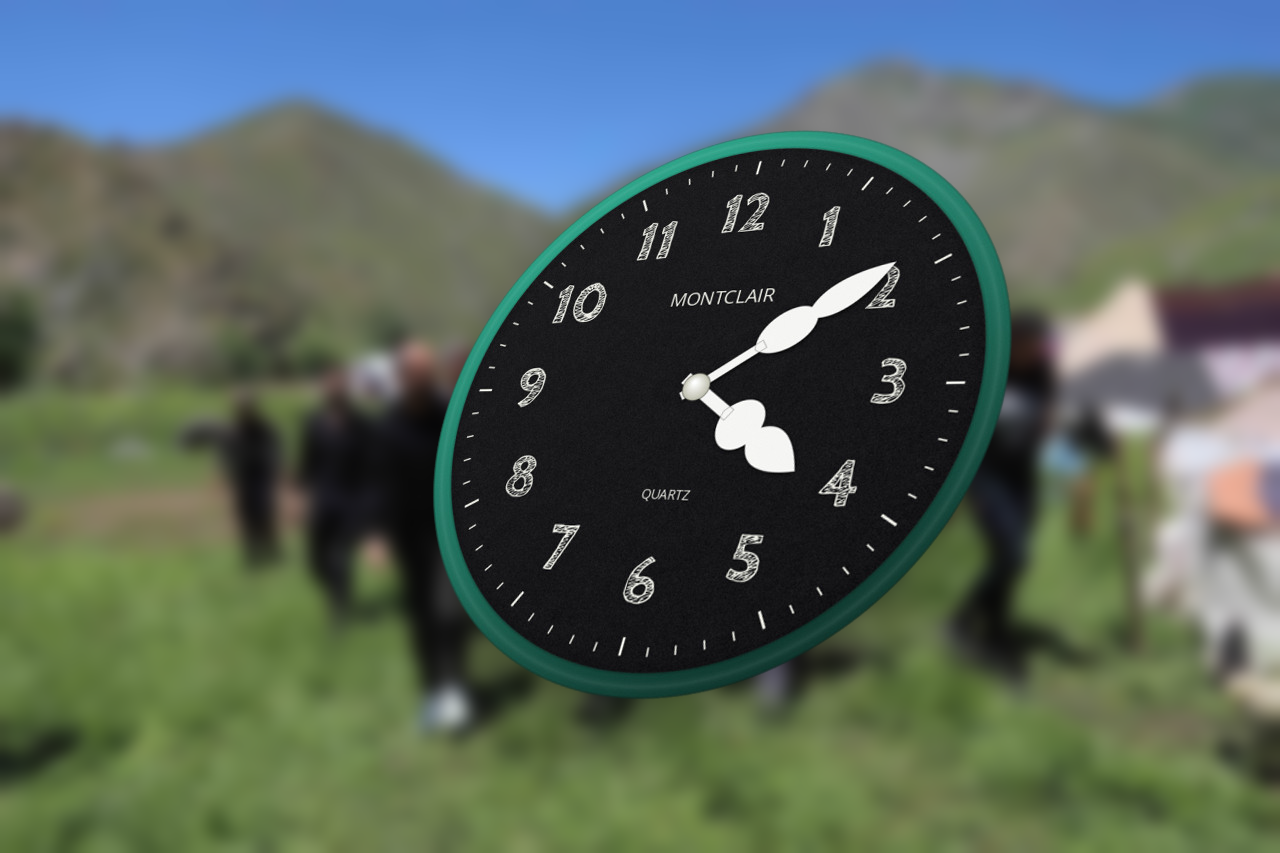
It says 4.09
